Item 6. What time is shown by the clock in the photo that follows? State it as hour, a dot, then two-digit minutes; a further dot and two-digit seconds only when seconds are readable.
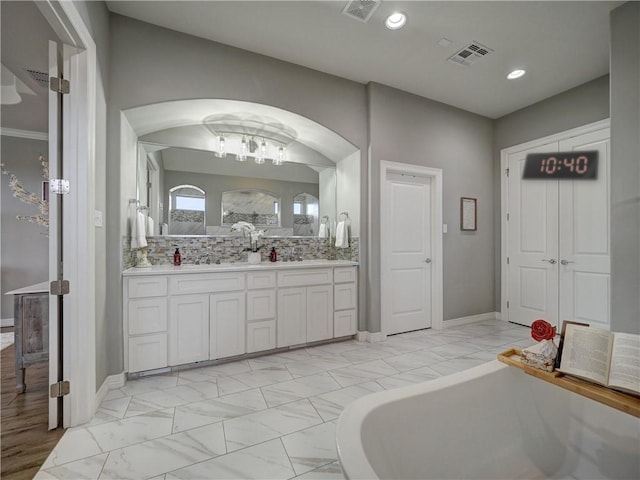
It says 10.40
